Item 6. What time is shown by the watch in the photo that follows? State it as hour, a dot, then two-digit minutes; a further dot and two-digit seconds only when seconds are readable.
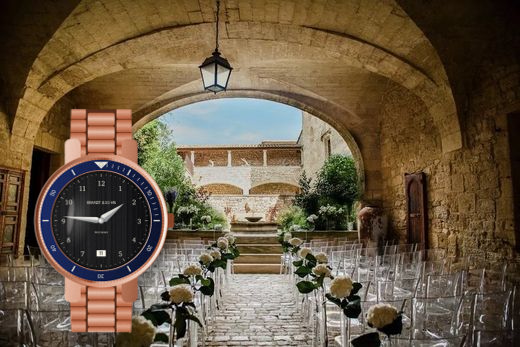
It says 1.46
